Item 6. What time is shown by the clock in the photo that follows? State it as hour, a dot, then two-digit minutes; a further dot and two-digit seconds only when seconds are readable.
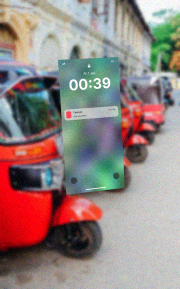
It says 0.39
